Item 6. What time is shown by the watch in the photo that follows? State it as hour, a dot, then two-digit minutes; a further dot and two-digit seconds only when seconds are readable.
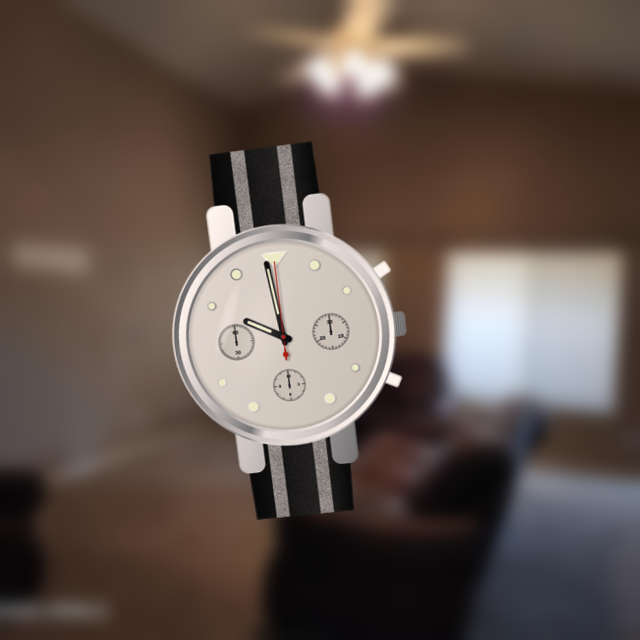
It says 9.59
